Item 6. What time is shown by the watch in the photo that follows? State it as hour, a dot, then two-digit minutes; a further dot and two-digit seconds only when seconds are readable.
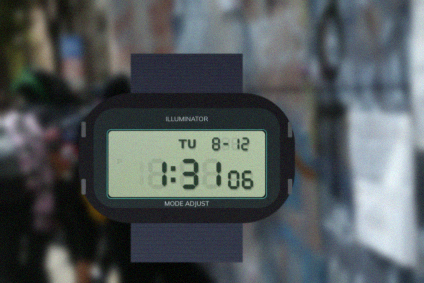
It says 1.31.06
